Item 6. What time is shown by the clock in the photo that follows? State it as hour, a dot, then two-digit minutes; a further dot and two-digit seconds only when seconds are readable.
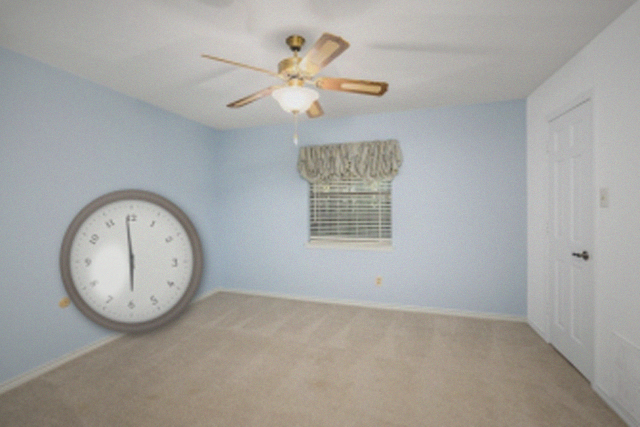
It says 5.59
